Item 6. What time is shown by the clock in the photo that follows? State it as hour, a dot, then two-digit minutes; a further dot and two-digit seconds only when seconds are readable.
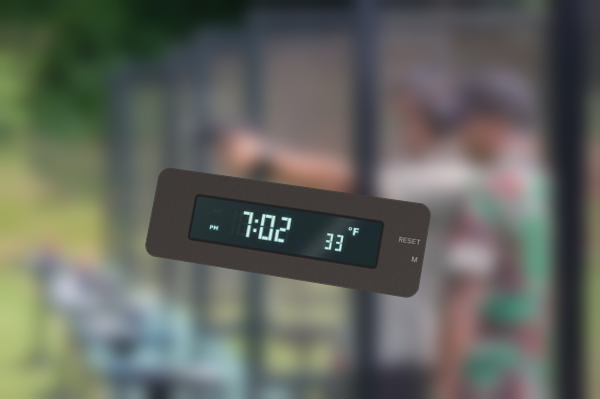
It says 7.02
